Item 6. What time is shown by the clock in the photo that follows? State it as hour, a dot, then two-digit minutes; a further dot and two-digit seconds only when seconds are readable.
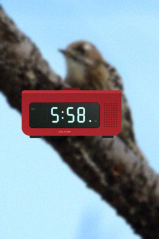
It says 5.58
